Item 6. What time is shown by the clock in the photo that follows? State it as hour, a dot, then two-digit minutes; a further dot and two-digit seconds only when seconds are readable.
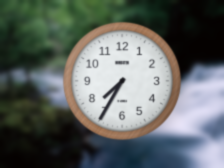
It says 7.35
